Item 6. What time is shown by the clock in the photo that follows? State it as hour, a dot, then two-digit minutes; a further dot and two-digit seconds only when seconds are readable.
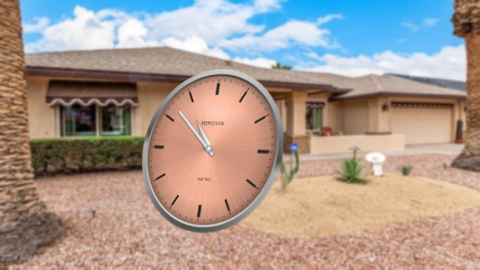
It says 10.52
